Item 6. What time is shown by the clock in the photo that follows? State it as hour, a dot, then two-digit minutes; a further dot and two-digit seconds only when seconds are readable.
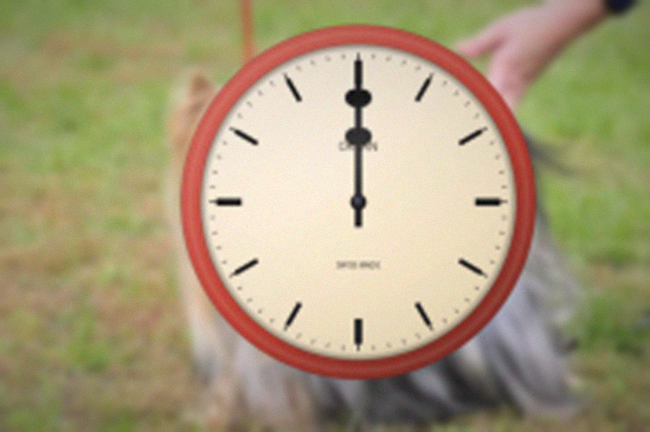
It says 12.00
